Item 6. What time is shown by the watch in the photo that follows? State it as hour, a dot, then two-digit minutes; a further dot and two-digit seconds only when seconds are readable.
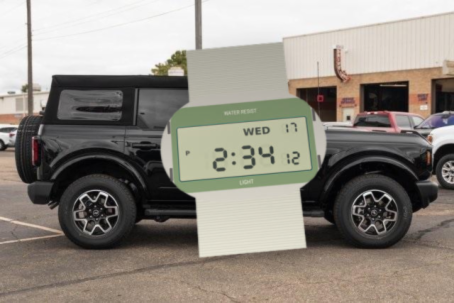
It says 2.34.12
